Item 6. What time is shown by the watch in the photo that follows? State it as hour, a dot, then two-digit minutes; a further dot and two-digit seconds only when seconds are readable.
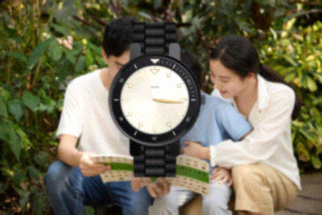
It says 3.16
